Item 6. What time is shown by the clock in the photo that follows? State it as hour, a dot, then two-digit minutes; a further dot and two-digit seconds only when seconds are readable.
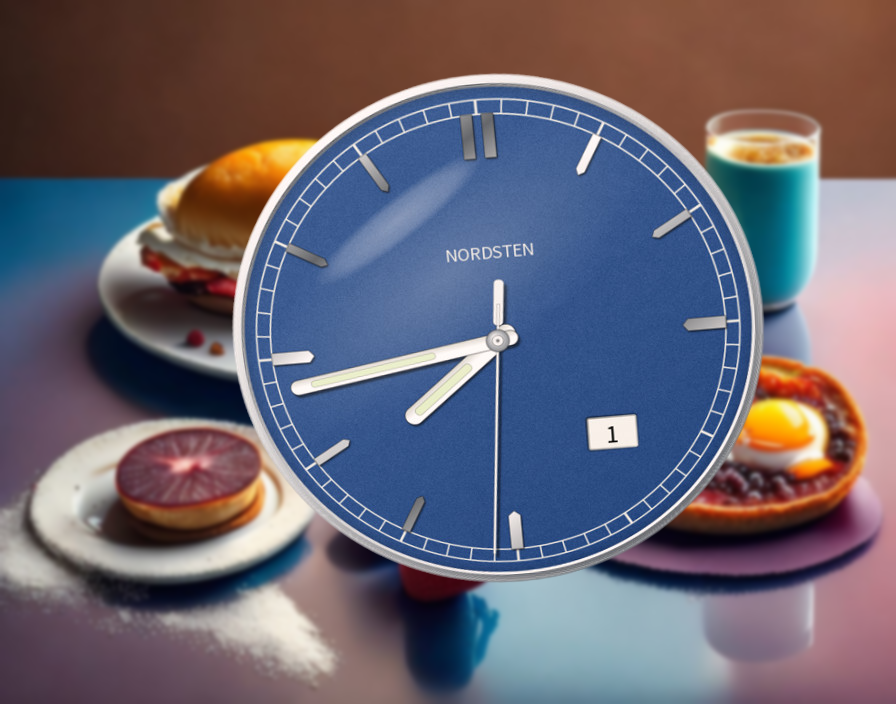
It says 7.43.31
